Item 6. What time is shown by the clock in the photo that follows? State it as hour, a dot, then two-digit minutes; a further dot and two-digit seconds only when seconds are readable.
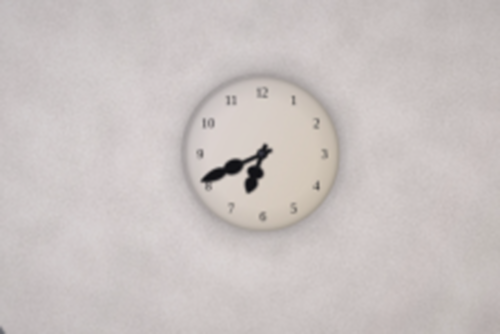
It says 6.41
